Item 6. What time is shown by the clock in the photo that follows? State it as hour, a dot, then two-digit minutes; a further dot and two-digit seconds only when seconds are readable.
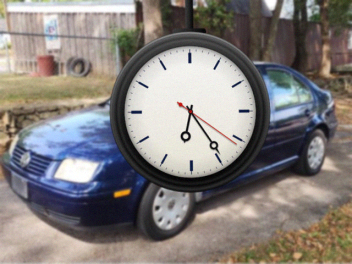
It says 6.24.21
